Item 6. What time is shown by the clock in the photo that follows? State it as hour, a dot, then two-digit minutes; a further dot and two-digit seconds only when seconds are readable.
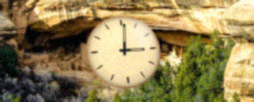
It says 3.01
